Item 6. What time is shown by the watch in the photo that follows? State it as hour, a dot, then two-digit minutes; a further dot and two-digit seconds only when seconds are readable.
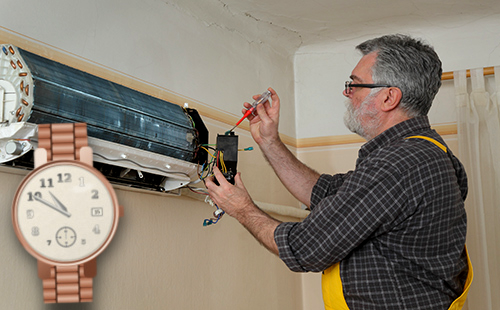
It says 10.50
